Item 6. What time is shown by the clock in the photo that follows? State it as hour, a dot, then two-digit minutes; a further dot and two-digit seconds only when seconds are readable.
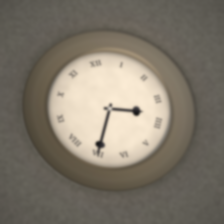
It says 3.35
